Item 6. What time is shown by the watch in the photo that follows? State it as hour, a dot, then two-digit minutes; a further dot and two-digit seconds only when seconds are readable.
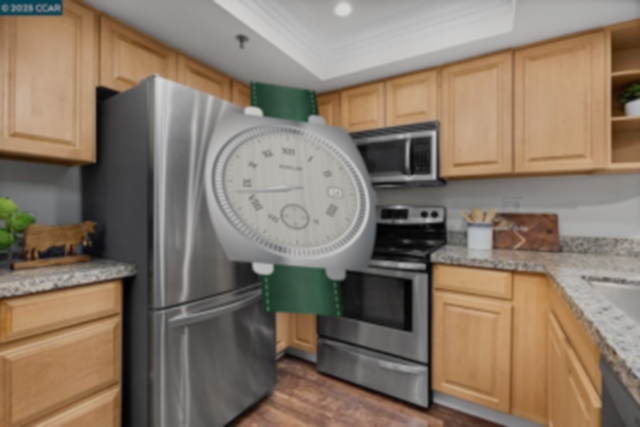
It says 8.43
